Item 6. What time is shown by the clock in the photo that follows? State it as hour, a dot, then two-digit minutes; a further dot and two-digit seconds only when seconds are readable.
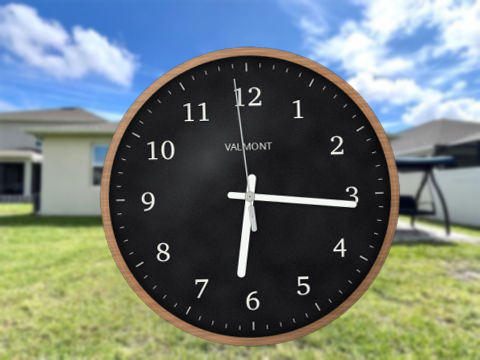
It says 6.15.59
